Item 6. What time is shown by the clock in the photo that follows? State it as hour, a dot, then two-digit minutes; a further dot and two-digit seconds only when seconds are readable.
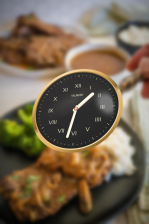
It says 1.32
